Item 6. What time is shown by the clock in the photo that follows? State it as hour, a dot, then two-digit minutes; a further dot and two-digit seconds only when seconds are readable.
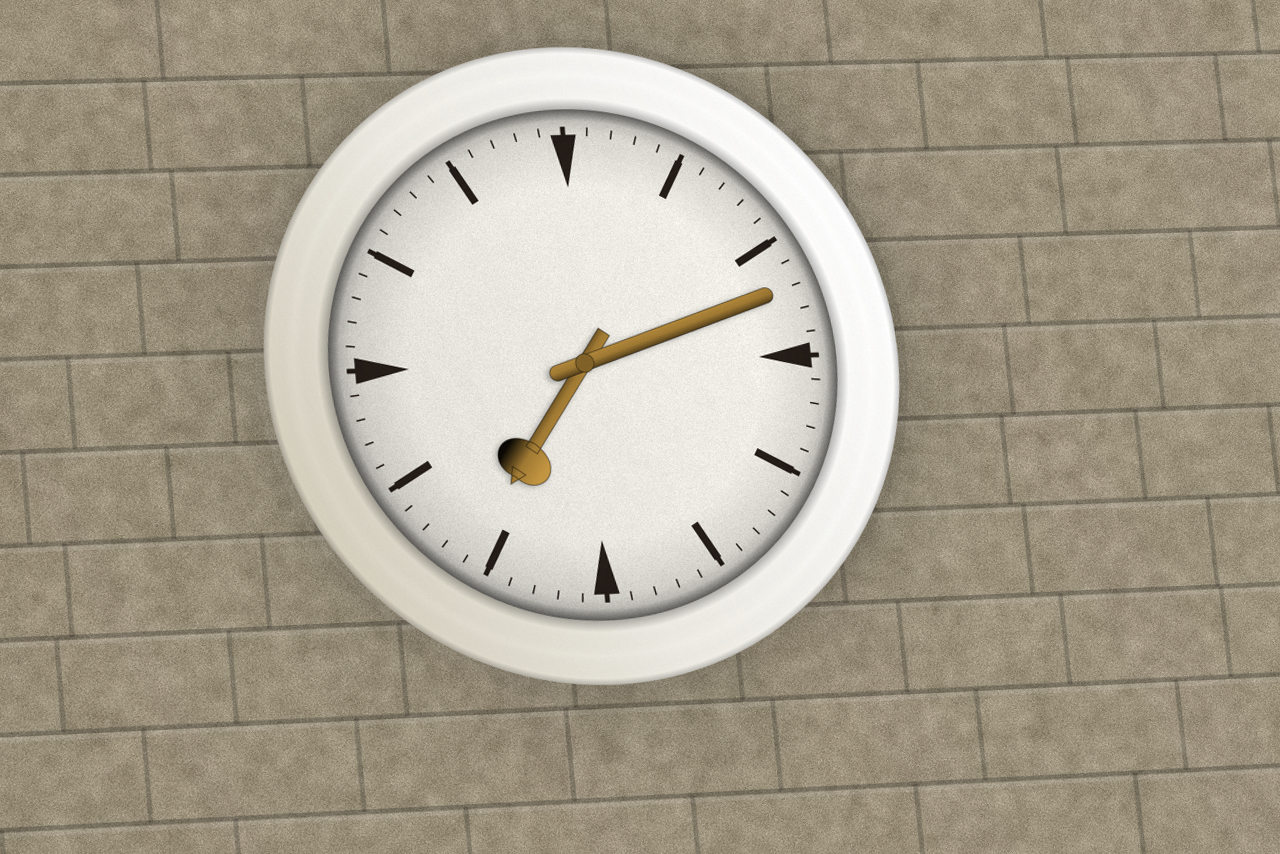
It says 7.12
